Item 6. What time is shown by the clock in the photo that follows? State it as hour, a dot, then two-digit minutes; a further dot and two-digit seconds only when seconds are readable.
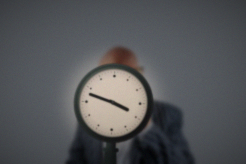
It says 3.48
